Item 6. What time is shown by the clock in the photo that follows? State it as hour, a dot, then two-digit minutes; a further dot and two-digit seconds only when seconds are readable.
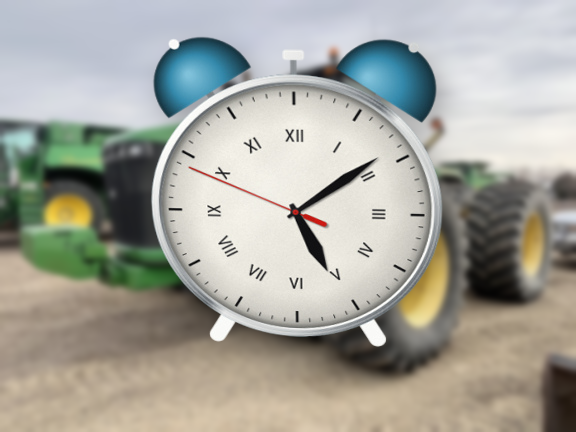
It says 5.08.49
